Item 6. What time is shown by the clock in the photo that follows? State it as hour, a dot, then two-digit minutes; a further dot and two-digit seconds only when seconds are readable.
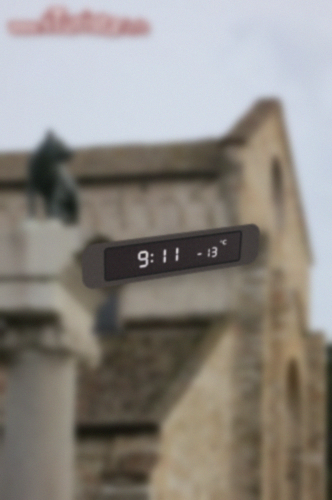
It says 9.11
